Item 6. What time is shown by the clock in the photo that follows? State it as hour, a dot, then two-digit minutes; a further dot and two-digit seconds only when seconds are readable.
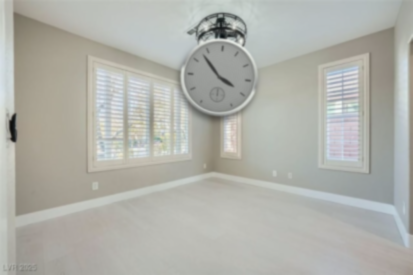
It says 3.53
